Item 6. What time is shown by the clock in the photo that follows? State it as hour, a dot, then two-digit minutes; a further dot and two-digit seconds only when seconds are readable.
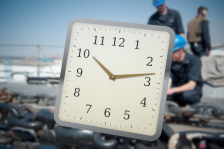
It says 10.13
